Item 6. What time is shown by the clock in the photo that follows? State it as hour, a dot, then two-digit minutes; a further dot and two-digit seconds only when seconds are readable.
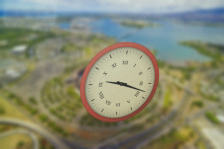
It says 9.18
